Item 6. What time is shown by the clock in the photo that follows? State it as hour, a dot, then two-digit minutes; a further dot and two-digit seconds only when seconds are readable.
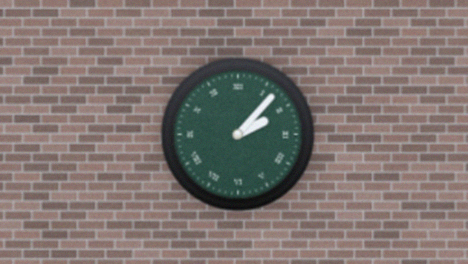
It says 2.07
